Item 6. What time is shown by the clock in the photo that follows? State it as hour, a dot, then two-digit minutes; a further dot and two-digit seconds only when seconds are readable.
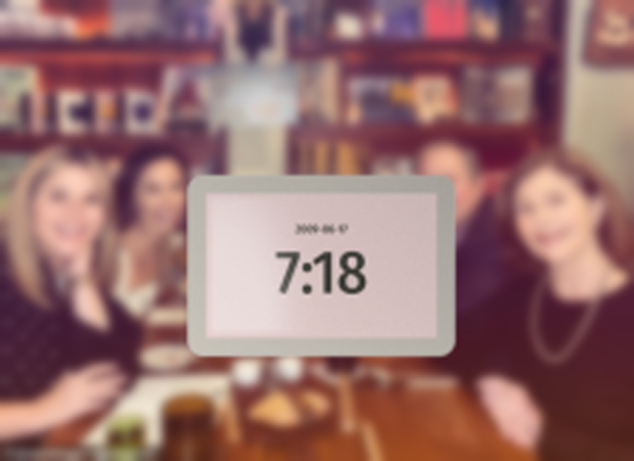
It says 7.18
